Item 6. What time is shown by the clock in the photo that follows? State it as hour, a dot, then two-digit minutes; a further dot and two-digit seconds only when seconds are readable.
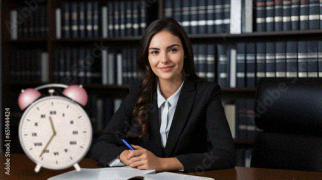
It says 11.36
